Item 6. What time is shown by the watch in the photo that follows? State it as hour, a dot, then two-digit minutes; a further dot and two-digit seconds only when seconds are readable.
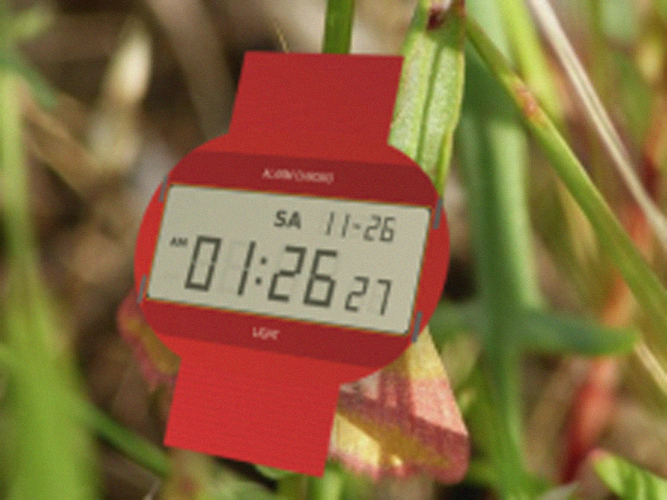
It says 1.26.27
